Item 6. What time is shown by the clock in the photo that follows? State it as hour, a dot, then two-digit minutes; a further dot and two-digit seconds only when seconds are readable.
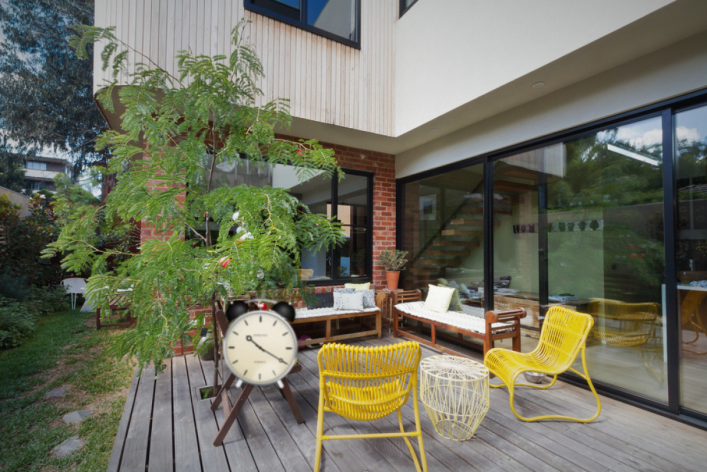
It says 10.20
